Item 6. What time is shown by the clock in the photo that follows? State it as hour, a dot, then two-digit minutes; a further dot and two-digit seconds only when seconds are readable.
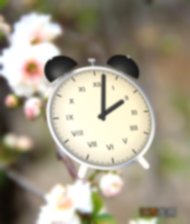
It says 2.02
